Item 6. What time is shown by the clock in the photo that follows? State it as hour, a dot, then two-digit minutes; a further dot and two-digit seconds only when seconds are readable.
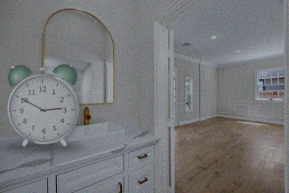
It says 2.50
